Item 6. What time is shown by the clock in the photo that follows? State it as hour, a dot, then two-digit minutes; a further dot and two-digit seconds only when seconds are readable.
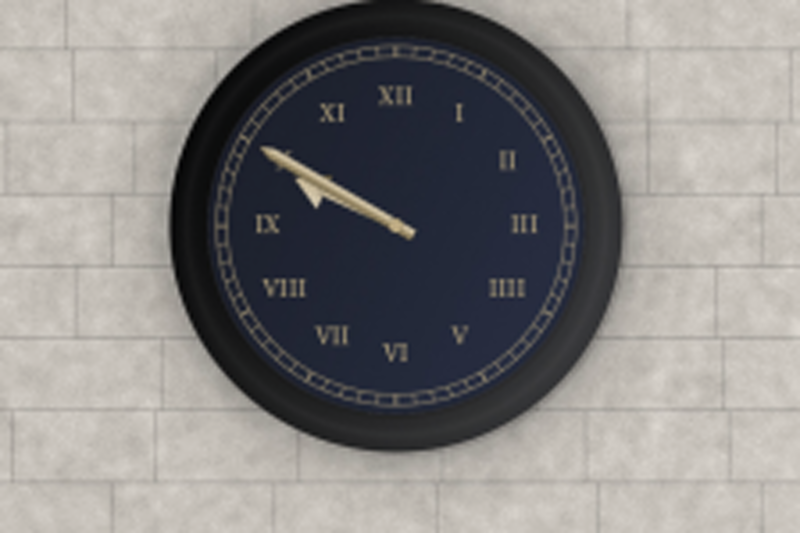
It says 9.50
